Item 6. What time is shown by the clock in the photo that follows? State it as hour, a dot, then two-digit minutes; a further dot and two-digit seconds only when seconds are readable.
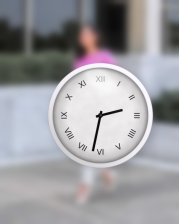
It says 2.32
